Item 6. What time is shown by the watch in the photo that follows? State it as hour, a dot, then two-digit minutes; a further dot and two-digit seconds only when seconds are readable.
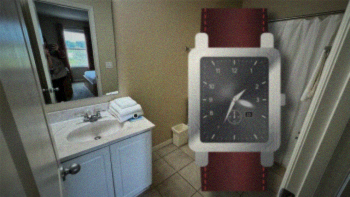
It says 1.34
